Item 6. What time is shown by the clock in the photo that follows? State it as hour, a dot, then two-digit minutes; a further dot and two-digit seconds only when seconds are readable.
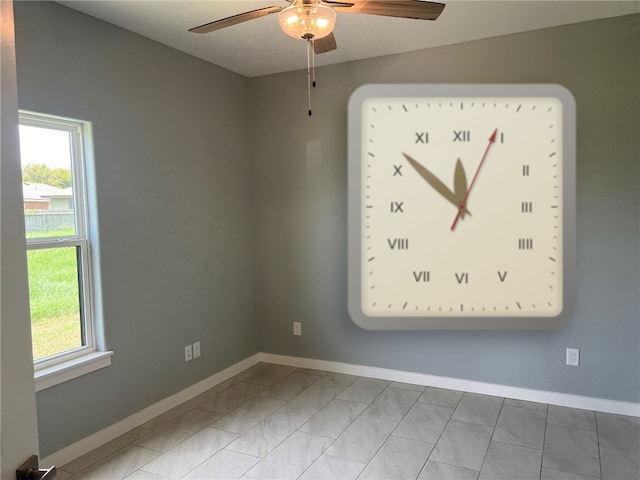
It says 11.52.04
